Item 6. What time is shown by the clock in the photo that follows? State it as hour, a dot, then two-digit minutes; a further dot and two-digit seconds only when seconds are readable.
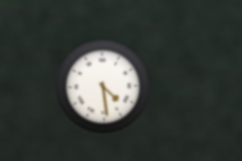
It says 4.29
